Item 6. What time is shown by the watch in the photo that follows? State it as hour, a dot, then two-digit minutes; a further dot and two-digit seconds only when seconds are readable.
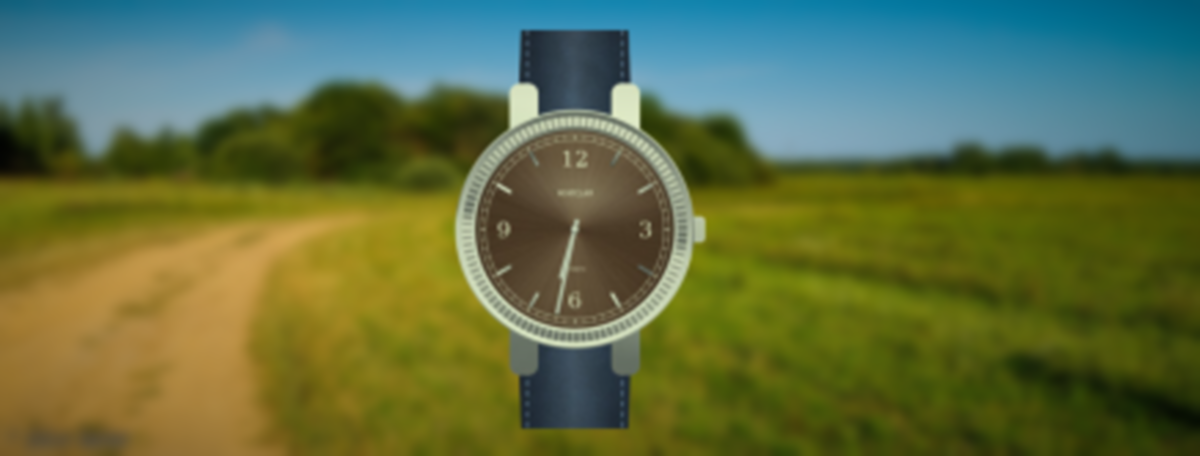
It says 6.32
